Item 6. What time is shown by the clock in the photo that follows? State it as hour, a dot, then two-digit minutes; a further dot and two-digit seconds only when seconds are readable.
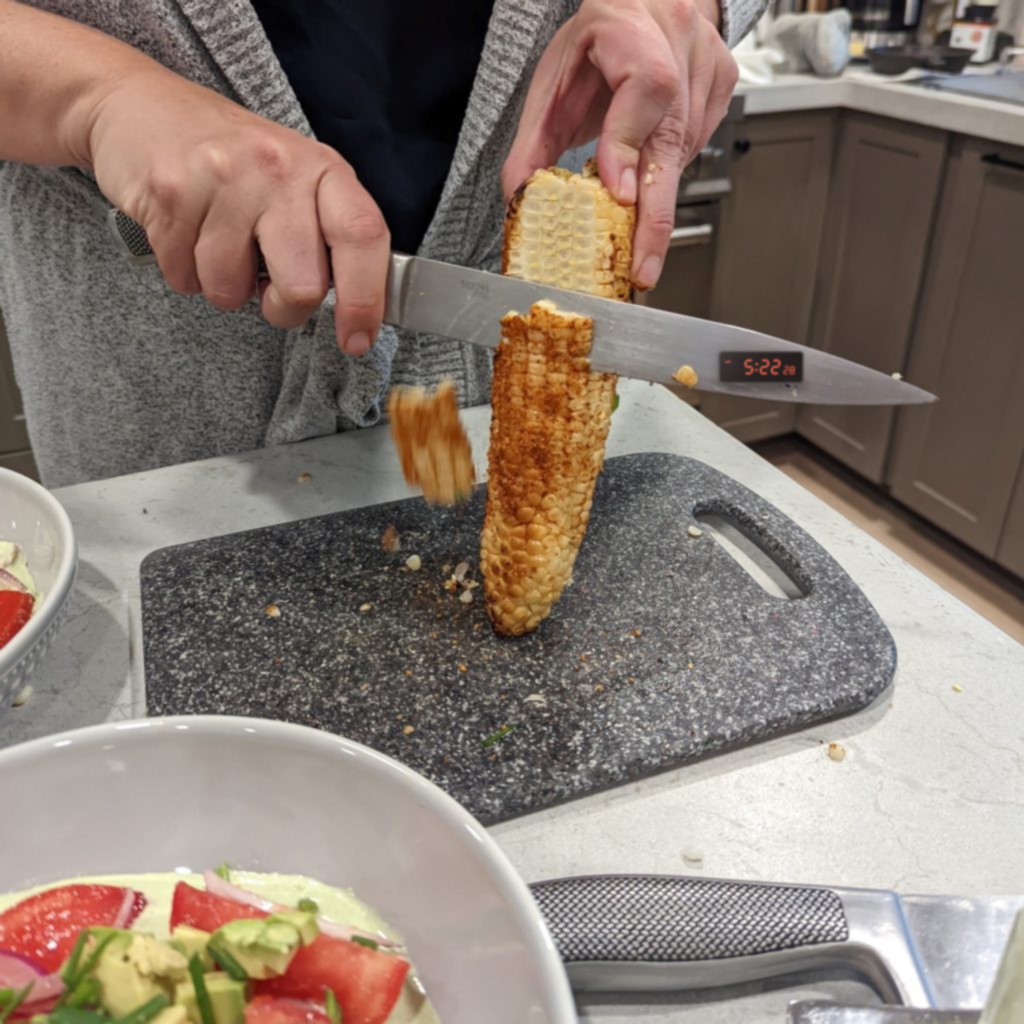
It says 5.22
